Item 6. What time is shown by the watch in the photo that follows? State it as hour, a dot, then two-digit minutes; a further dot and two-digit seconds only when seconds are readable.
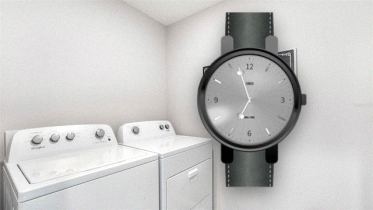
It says 6.57
